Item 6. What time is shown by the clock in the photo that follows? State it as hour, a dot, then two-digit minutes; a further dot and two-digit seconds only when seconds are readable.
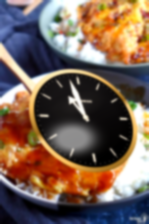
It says 10.58
